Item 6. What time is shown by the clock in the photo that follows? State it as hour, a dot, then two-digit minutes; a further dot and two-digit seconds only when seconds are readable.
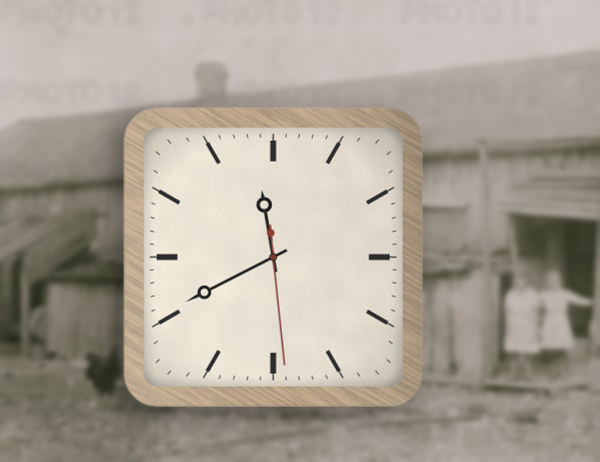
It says 11.40.29
